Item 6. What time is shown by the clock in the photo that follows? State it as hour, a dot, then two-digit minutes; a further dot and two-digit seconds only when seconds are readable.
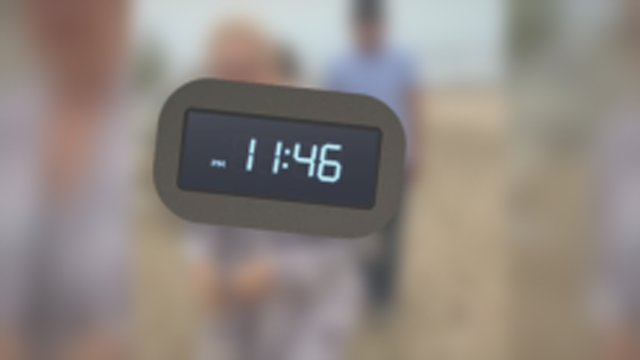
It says 11.46
